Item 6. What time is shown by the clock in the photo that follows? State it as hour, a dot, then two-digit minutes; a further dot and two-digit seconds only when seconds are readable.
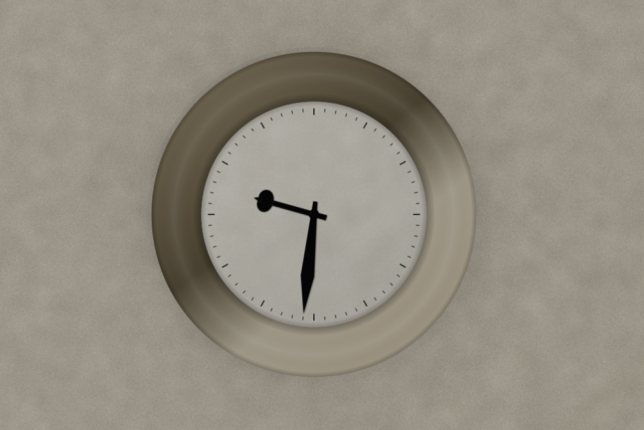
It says 9.31
